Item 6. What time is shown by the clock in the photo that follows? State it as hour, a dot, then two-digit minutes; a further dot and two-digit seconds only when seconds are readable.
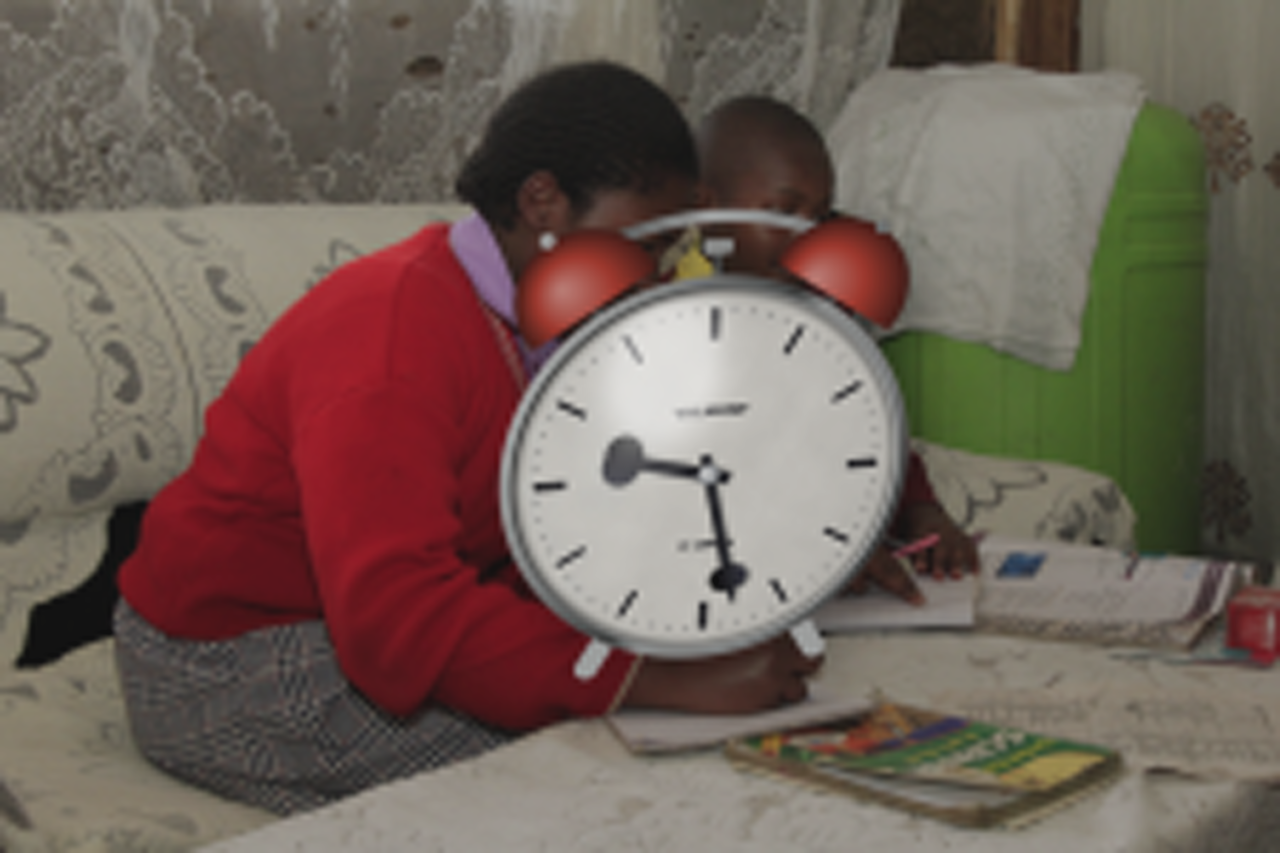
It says 9.28
